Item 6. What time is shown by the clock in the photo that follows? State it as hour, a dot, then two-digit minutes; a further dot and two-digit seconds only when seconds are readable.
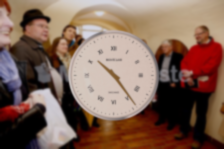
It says 10.24
